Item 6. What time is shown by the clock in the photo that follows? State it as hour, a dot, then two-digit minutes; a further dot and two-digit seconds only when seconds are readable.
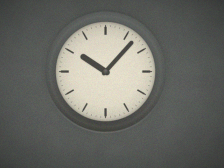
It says 10.07
